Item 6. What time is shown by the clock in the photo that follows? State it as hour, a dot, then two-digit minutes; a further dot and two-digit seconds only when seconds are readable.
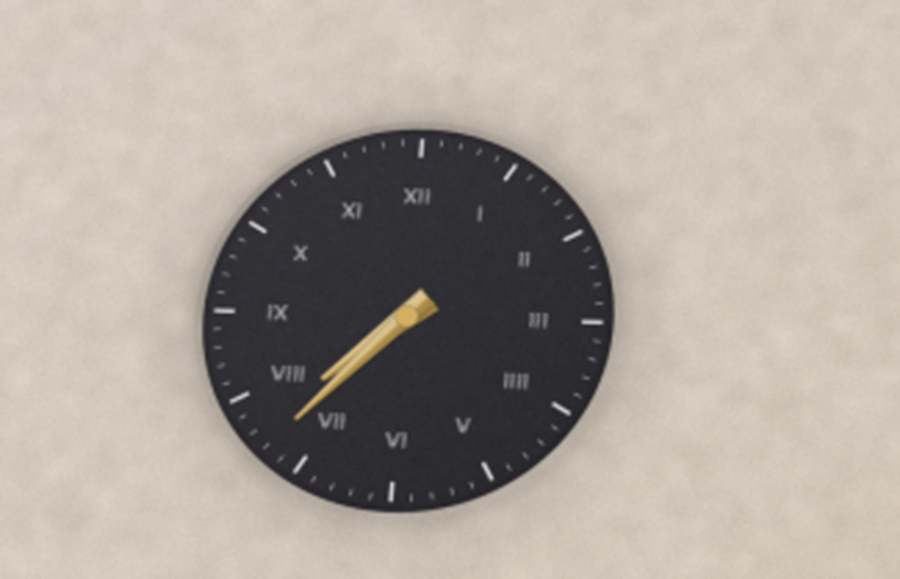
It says 7.37
